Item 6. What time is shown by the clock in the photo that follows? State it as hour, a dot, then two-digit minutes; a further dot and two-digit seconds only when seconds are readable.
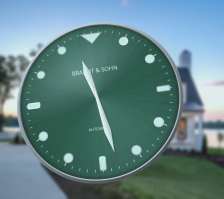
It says 11.28
